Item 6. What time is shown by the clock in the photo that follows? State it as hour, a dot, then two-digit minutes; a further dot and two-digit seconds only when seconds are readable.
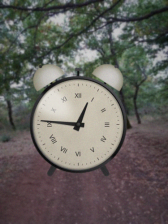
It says 12.46
